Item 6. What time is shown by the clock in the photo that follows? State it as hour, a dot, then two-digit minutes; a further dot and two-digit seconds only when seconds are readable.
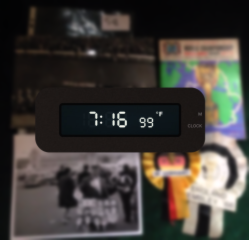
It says 7.16
